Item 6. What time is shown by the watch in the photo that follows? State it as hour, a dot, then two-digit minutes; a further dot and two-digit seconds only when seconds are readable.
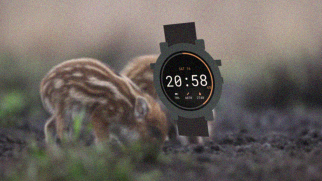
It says 20.58
